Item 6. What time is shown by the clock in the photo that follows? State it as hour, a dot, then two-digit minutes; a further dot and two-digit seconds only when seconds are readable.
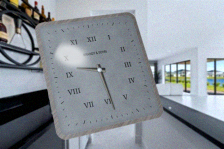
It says 9.29
